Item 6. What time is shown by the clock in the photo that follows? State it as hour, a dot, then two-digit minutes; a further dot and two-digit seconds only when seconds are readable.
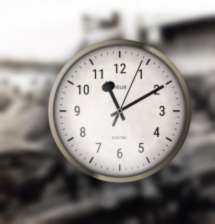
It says 11.10.04
